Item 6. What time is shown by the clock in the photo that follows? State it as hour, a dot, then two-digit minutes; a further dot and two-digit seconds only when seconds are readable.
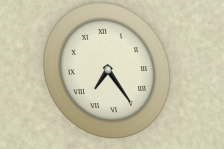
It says 7.25
